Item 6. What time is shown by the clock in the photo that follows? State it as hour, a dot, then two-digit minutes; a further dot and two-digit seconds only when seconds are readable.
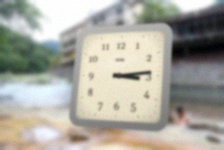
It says 3.14
